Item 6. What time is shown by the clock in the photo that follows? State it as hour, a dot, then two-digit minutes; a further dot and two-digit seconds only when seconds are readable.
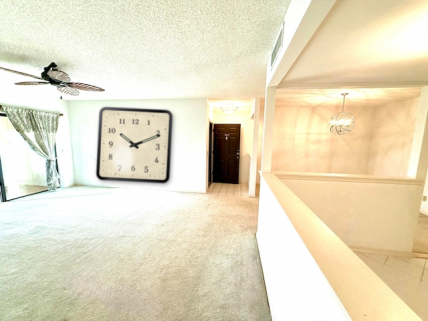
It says 10.11
